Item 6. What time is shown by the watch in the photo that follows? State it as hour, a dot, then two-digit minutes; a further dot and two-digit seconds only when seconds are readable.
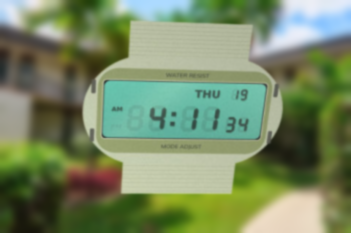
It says 4.11.34
